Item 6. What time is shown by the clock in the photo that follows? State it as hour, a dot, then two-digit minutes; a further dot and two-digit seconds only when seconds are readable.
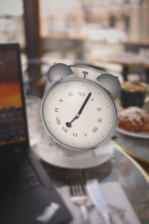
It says 7.03
